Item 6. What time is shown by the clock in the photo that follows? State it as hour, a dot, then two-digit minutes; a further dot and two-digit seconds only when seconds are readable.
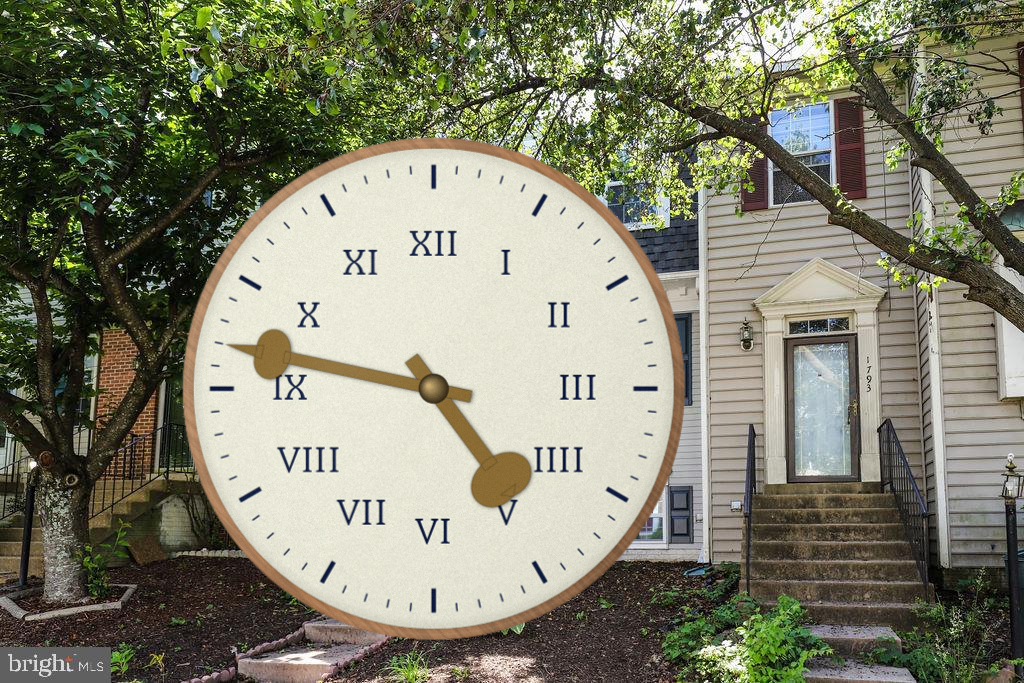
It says 4.47
